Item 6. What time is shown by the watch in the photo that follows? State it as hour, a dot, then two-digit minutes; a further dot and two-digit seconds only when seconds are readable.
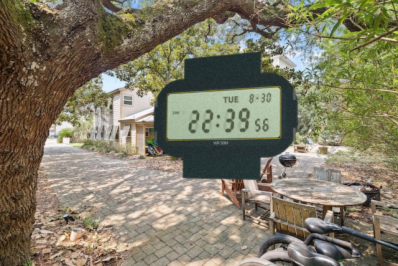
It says 22.39.56
